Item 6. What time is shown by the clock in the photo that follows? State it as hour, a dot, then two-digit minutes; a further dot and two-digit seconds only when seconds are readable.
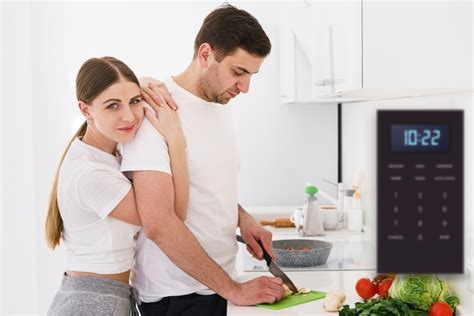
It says 10.22
